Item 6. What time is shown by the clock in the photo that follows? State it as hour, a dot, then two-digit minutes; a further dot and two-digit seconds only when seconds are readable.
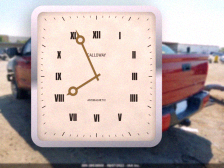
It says 7.56
